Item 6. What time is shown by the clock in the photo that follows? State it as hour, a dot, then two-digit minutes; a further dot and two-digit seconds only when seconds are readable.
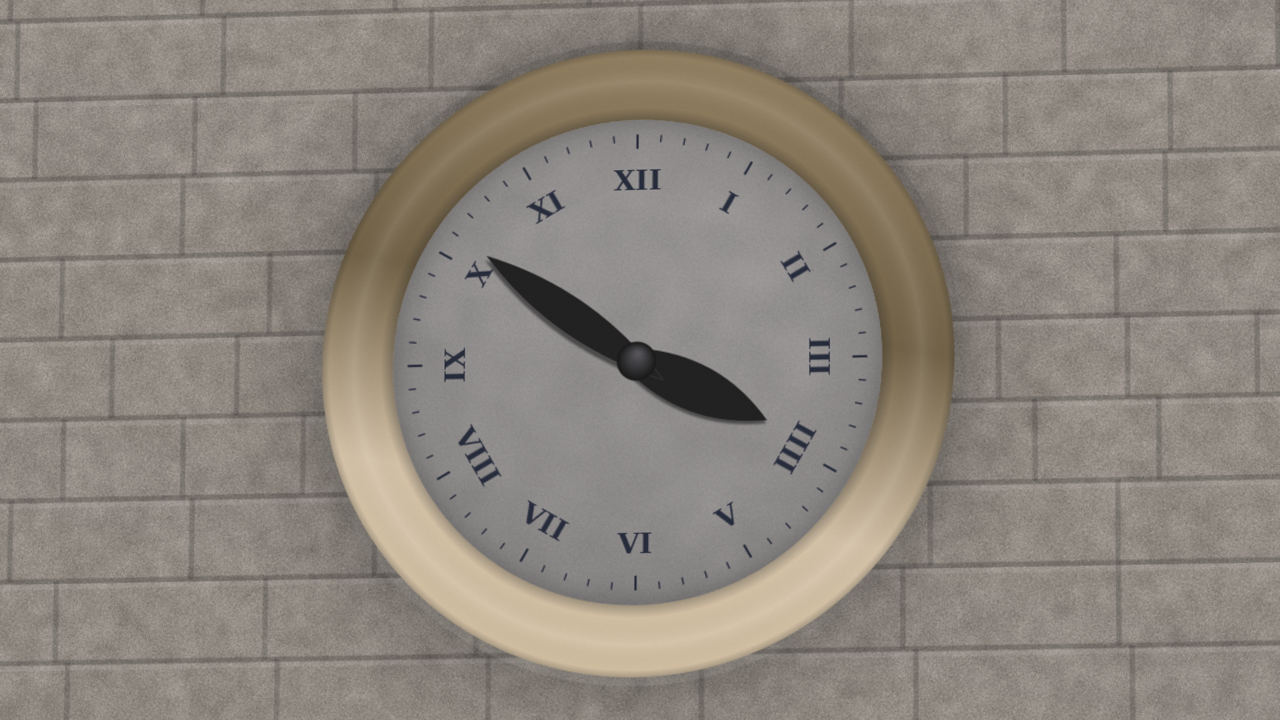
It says 3.51
